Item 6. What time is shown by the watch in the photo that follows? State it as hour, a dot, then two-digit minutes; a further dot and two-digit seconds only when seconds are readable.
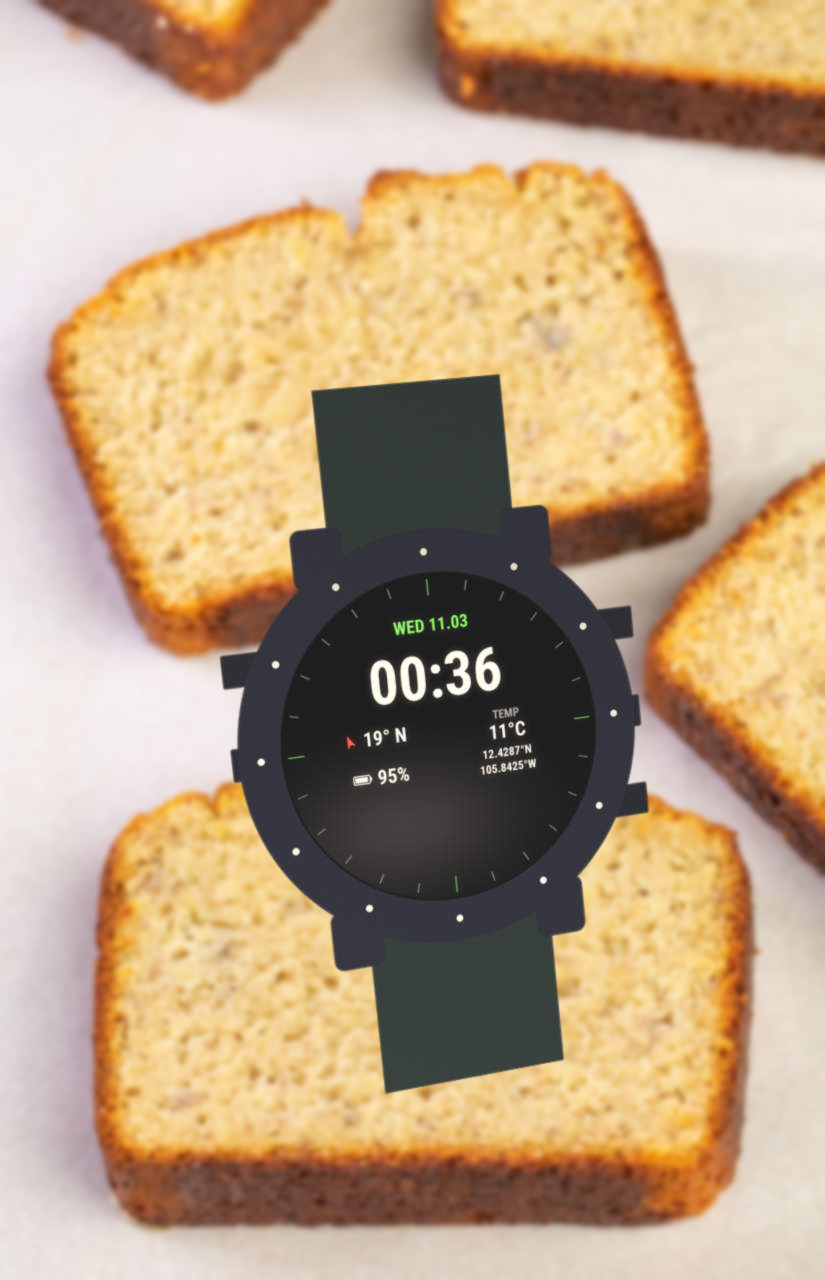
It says 0.36
